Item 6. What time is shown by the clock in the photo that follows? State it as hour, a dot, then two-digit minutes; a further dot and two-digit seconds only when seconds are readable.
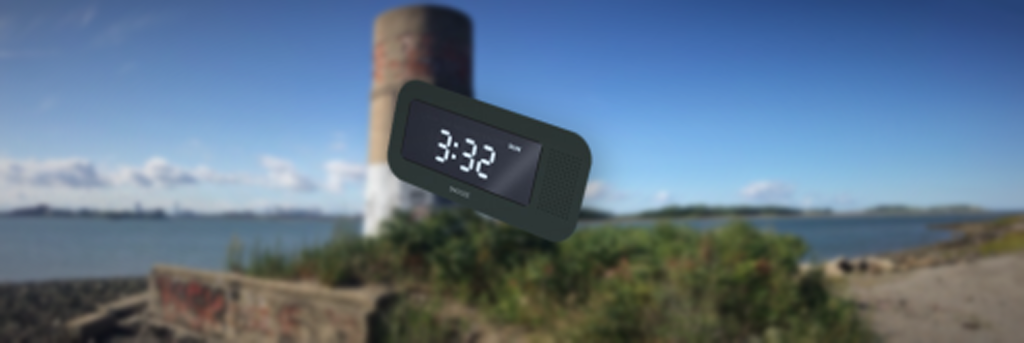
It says 3.32
